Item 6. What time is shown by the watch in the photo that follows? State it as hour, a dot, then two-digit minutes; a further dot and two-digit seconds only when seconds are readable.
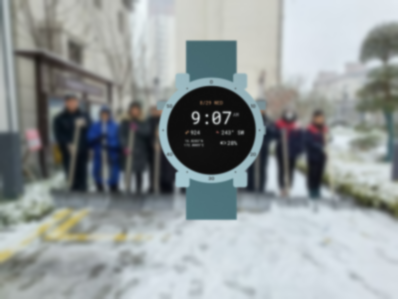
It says 9.07
